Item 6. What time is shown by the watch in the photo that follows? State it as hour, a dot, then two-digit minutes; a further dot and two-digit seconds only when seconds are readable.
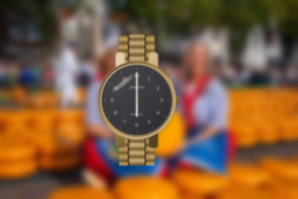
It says 6.00
